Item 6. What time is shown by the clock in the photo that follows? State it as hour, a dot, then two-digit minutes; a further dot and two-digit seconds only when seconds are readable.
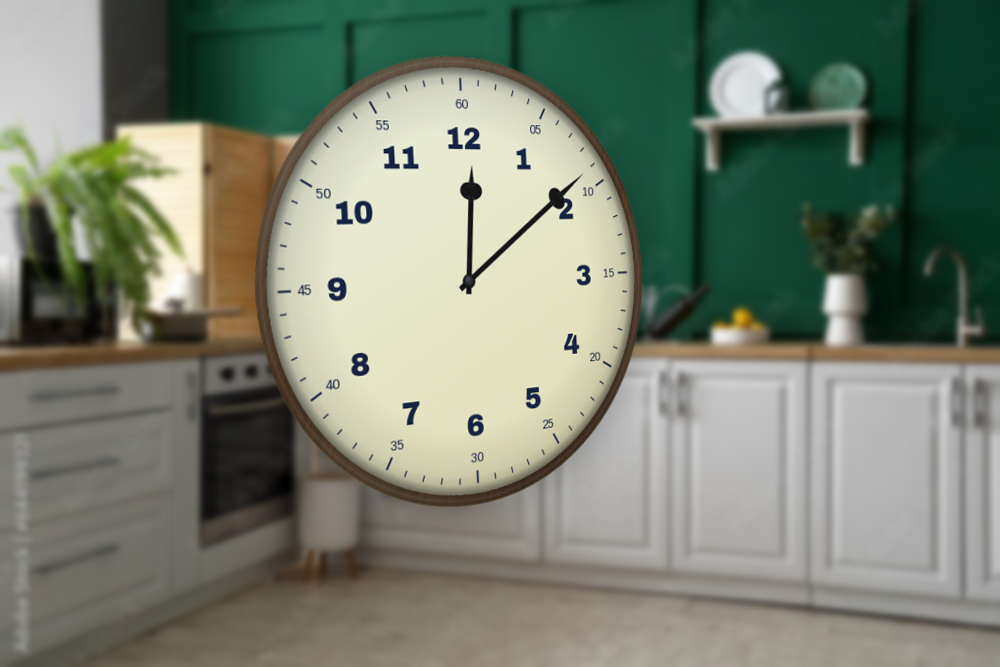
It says 12.09
